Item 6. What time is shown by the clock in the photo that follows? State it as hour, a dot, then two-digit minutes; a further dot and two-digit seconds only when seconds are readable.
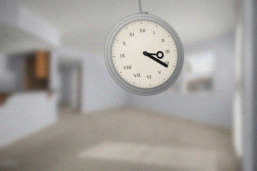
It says 3.21
